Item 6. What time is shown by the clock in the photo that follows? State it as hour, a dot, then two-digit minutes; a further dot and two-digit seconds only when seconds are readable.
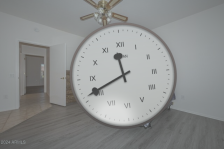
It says 11.41
